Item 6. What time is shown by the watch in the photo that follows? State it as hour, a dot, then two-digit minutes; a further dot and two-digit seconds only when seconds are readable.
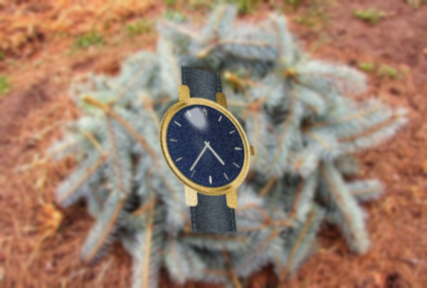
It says 4.36
